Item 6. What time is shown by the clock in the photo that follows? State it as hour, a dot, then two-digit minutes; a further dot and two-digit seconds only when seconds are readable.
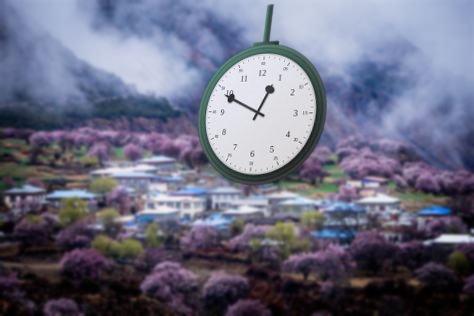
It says 12.49
